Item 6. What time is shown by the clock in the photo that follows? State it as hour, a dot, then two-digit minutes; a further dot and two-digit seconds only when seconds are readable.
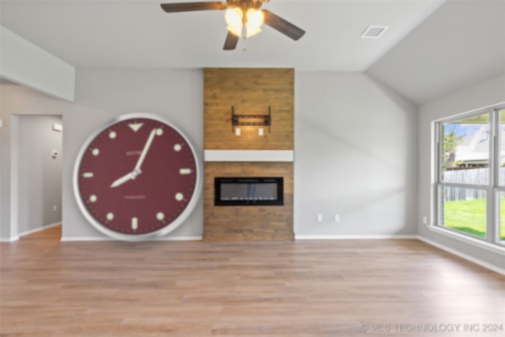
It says 8.04
